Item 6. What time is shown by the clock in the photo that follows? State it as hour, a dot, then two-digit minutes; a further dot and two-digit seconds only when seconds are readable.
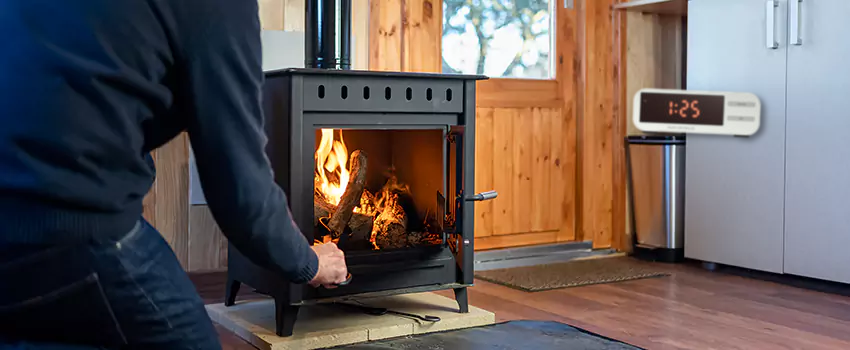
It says 1.25
